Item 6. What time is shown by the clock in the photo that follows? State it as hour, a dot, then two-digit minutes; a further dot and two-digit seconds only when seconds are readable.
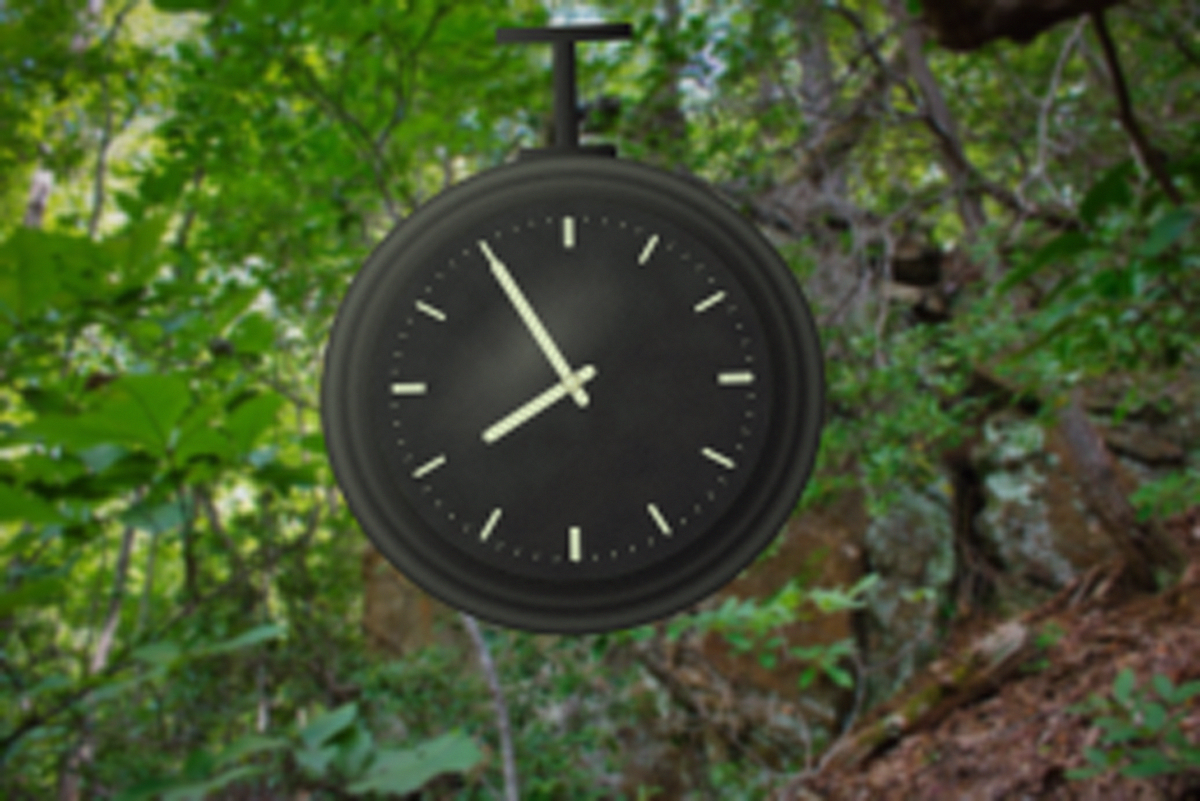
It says 7.55
